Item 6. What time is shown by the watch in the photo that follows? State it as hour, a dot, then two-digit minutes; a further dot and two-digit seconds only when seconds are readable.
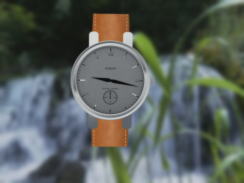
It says 9.17
